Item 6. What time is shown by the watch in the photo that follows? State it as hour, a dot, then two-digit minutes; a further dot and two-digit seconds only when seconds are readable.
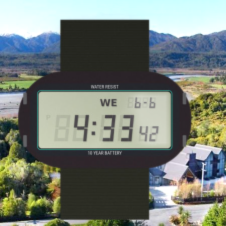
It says 4.33.42
